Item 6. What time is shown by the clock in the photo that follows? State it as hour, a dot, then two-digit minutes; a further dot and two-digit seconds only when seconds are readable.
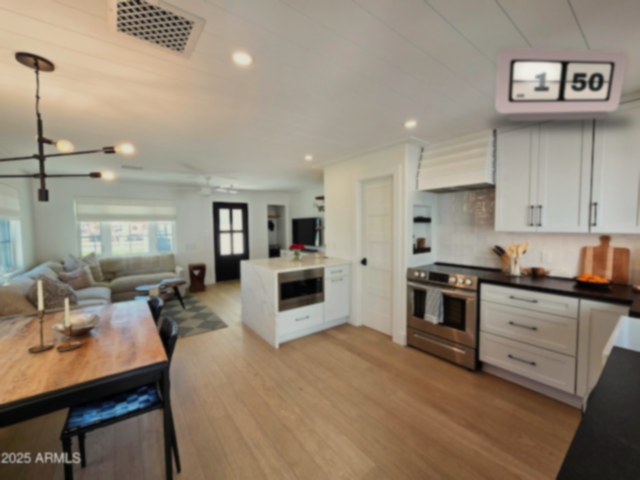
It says 1.50
